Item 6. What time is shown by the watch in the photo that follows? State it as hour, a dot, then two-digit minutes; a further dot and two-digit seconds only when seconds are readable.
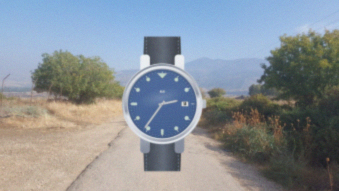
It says 2.36
